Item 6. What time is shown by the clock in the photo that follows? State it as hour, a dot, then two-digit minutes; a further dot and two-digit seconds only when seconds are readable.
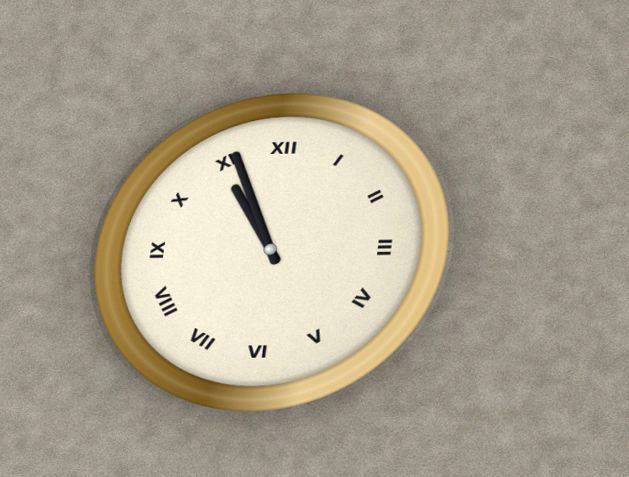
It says 10.56
